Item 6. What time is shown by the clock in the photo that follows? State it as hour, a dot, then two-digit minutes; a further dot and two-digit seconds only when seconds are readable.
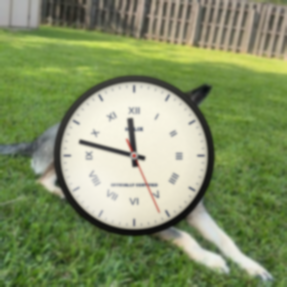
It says 11.47.26
